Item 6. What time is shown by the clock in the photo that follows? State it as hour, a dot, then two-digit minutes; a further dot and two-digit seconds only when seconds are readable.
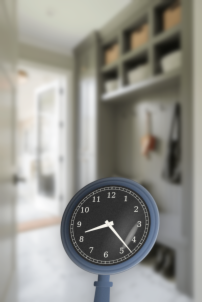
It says 8.23
